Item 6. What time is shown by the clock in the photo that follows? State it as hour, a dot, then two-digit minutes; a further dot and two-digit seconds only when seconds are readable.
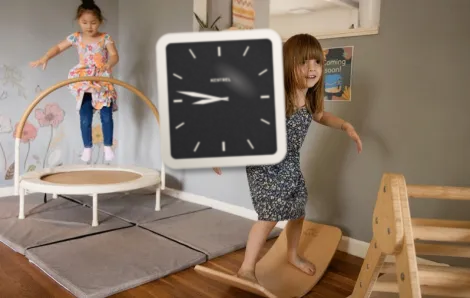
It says 8.47
